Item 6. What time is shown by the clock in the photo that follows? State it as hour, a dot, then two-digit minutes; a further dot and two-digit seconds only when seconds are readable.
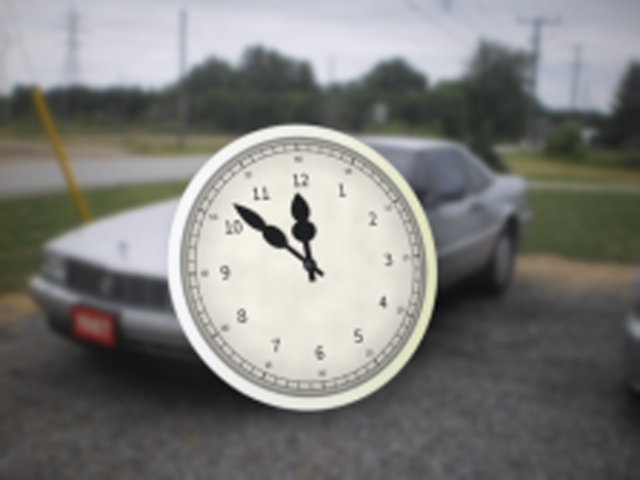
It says 11.52
